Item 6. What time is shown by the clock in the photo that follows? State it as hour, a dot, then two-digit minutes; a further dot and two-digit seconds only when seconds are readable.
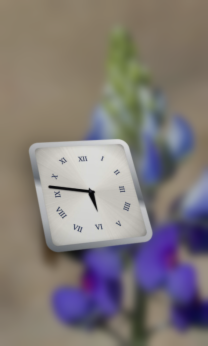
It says 5.47
